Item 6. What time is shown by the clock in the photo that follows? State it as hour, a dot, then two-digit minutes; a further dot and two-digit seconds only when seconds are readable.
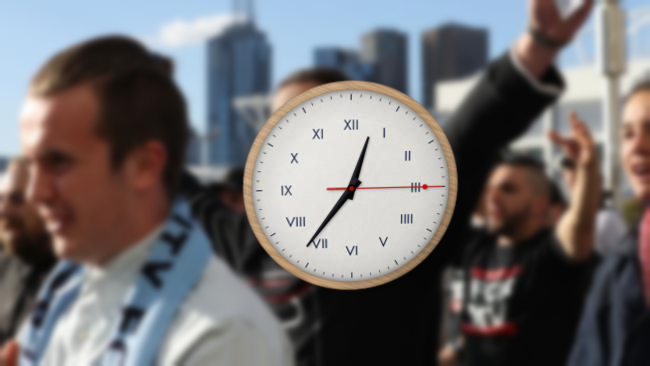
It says 12.36.15
